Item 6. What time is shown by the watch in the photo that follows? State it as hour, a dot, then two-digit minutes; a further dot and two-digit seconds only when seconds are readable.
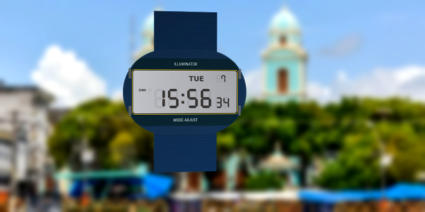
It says 15.56.34
